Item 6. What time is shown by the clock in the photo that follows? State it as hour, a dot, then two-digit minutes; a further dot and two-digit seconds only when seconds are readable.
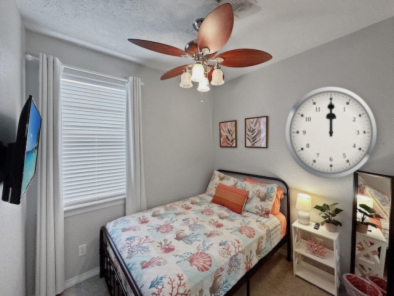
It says 12.00
